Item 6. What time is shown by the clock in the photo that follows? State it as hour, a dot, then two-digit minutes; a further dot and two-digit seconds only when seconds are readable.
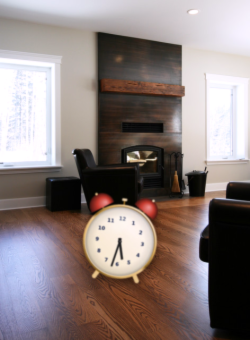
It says 5.32
